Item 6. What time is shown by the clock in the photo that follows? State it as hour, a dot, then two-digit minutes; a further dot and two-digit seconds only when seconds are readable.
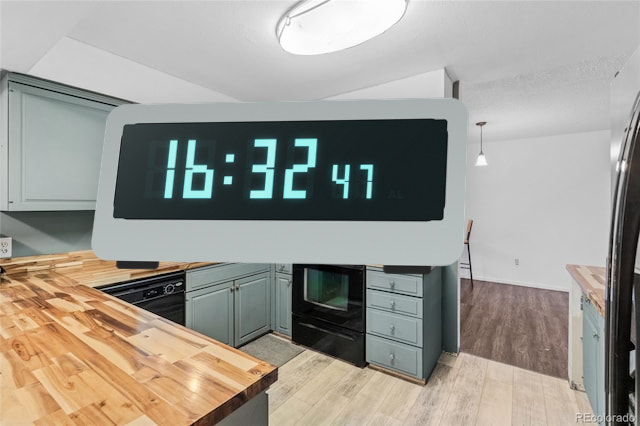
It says 16.32.47
